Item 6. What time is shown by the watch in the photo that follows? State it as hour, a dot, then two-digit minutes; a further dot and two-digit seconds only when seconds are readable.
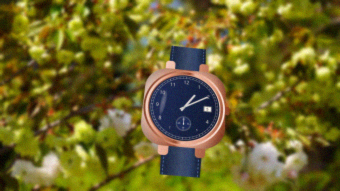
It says 1.10
